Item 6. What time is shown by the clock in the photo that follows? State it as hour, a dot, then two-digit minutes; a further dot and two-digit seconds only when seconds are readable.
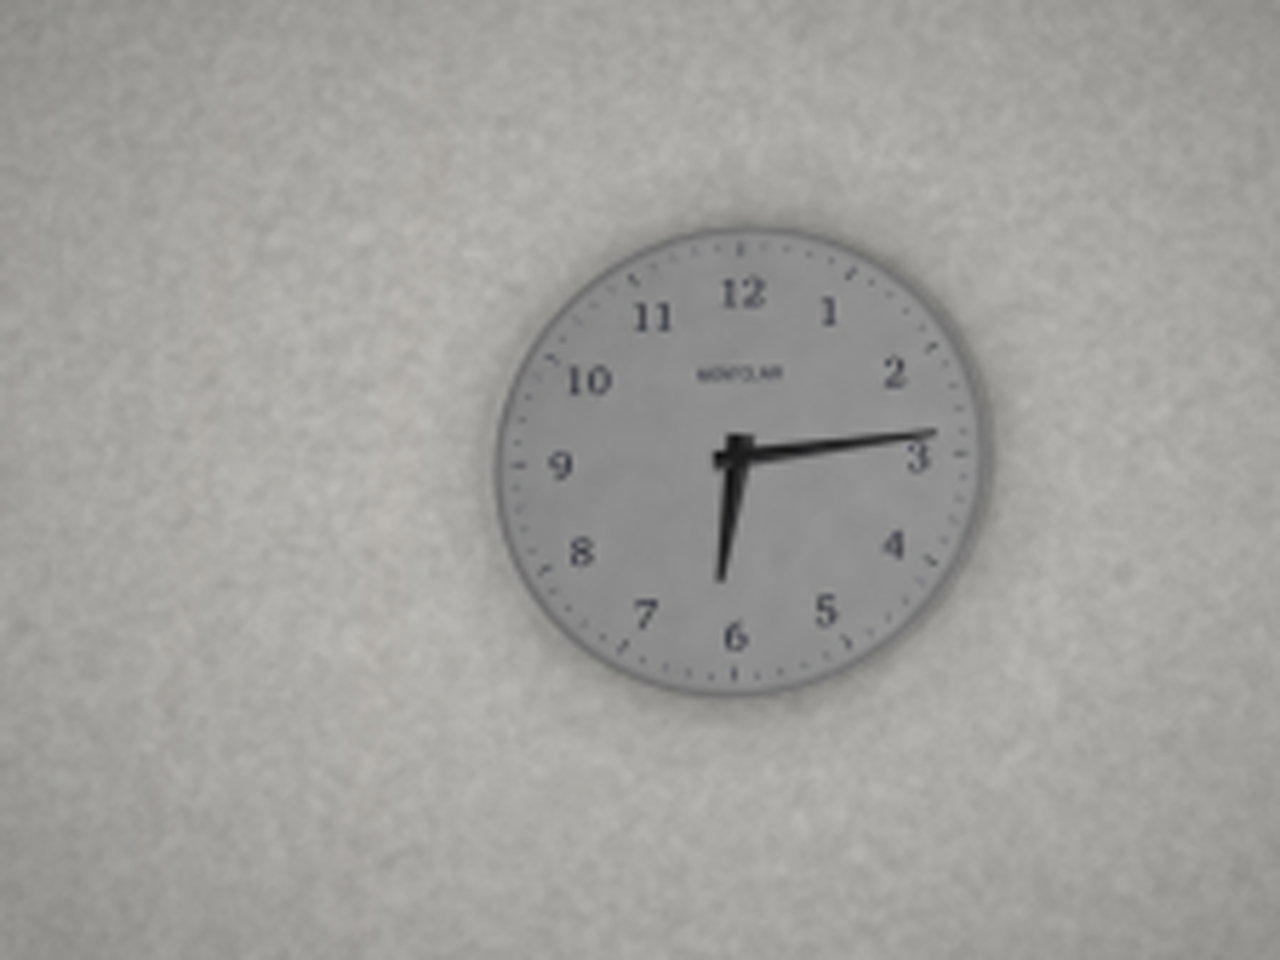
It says 6.14
